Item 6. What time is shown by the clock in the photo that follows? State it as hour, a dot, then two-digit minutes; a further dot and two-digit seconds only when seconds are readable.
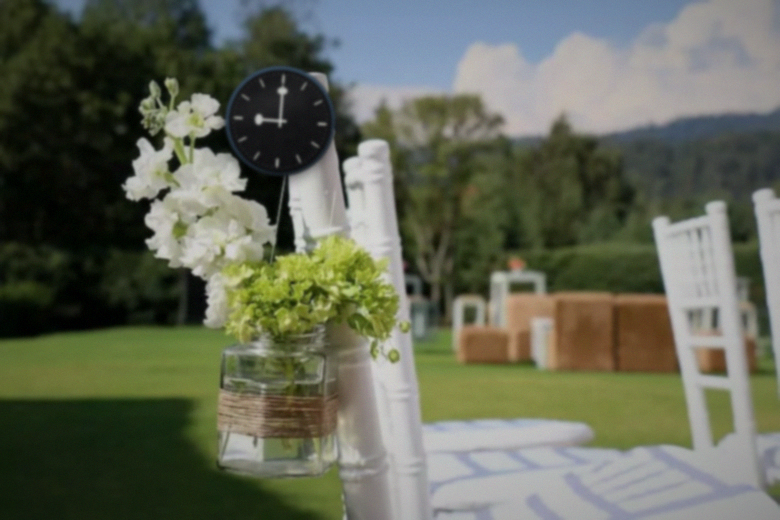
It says 9.00
